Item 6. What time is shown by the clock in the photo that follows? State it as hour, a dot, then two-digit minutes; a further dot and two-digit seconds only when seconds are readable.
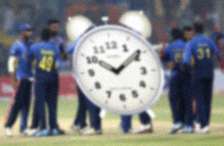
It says 10.09
